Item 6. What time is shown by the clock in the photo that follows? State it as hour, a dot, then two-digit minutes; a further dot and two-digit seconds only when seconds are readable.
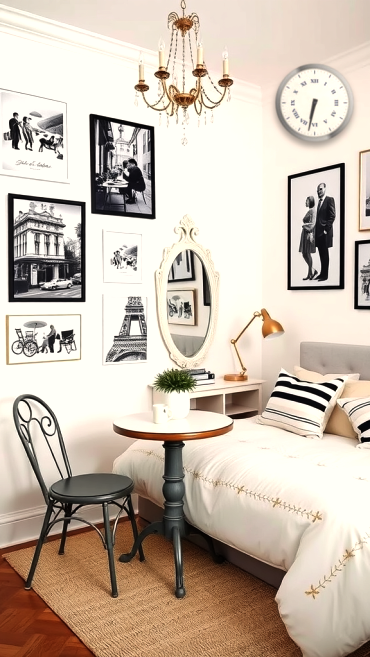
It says 6.32
